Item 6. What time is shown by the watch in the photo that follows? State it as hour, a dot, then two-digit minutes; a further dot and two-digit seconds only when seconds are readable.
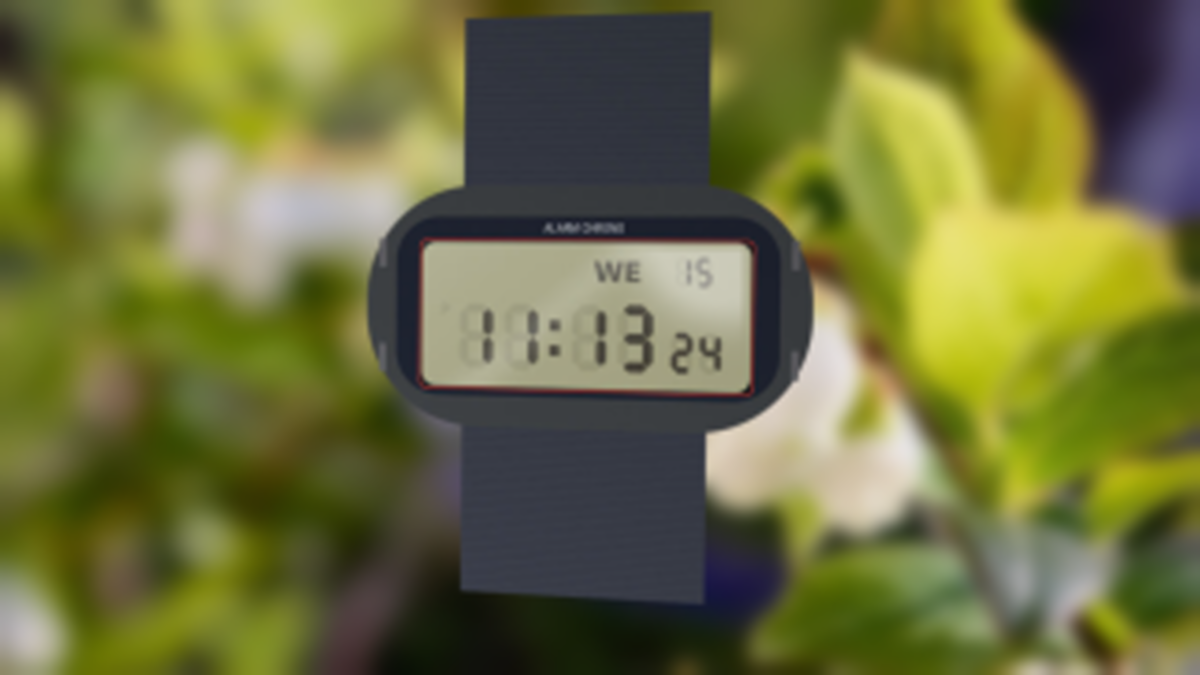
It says 11.13.24
